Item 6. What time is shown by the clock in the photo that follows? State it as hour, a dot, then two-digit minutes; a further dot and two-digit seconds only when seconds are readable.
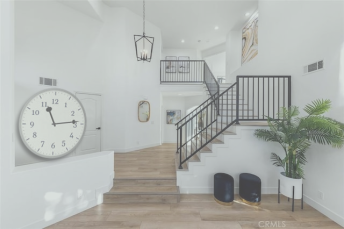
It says 11.14
